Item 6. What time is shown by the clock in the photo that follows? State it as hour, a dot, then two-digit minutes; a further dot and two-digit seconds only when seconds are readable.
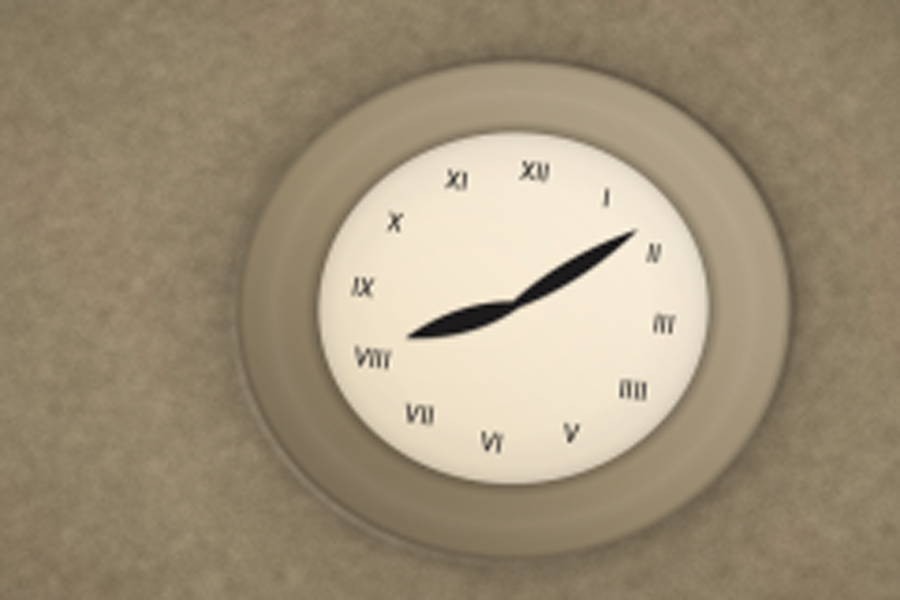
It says 8.08
